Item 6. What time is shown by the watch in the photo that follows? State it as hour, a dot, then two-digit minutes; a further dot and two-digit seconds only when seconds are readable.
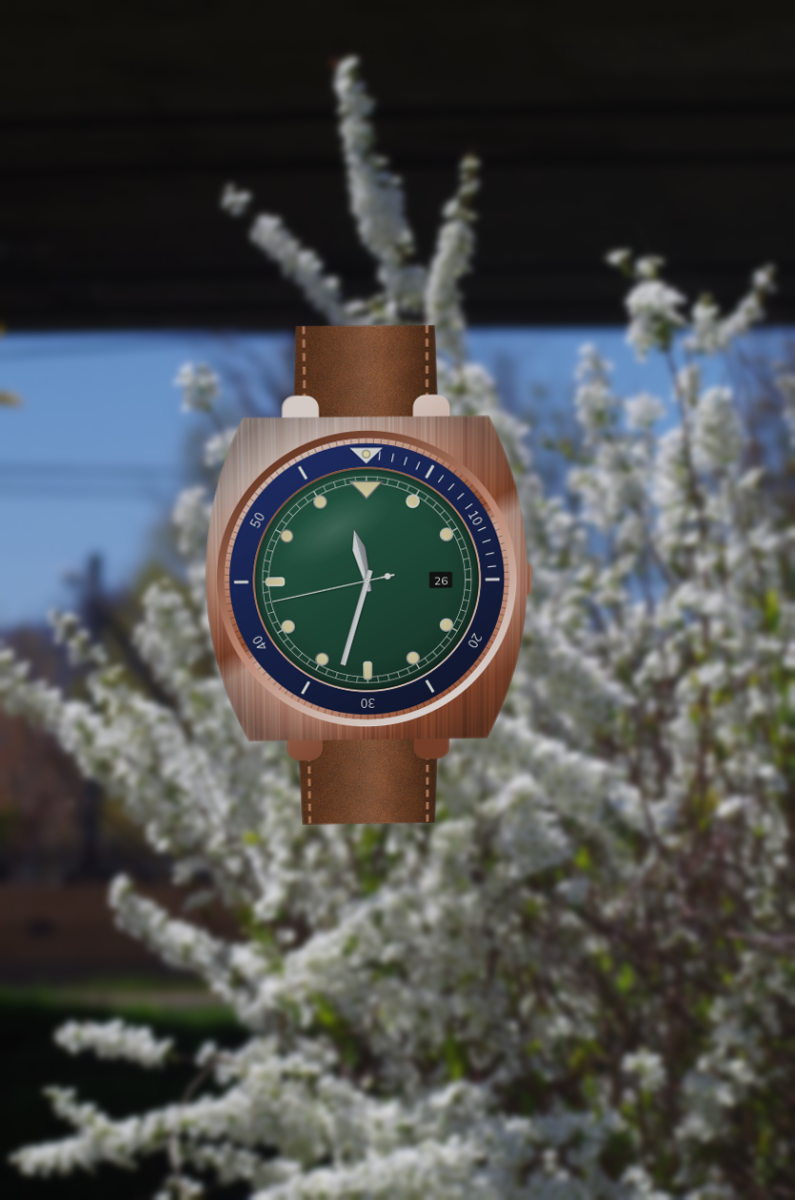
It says 11.32.43
